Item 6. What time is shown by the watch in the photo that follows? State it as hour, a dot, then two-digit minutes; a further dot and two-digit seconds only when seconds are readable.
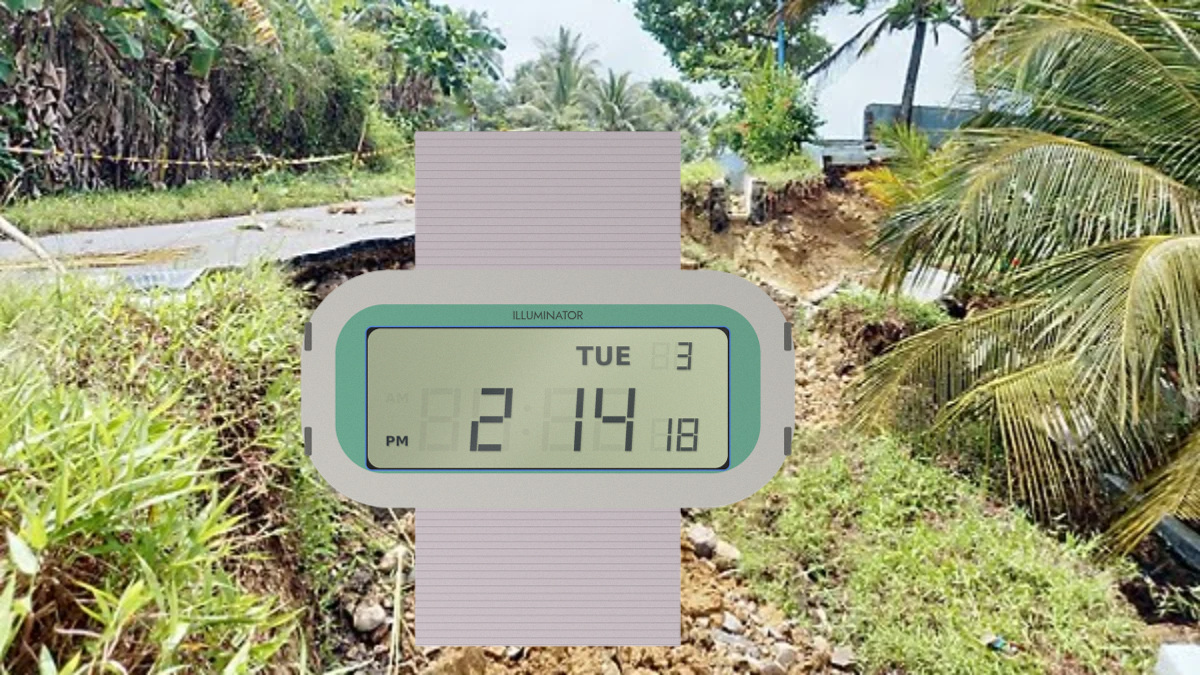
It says 2.14.18
